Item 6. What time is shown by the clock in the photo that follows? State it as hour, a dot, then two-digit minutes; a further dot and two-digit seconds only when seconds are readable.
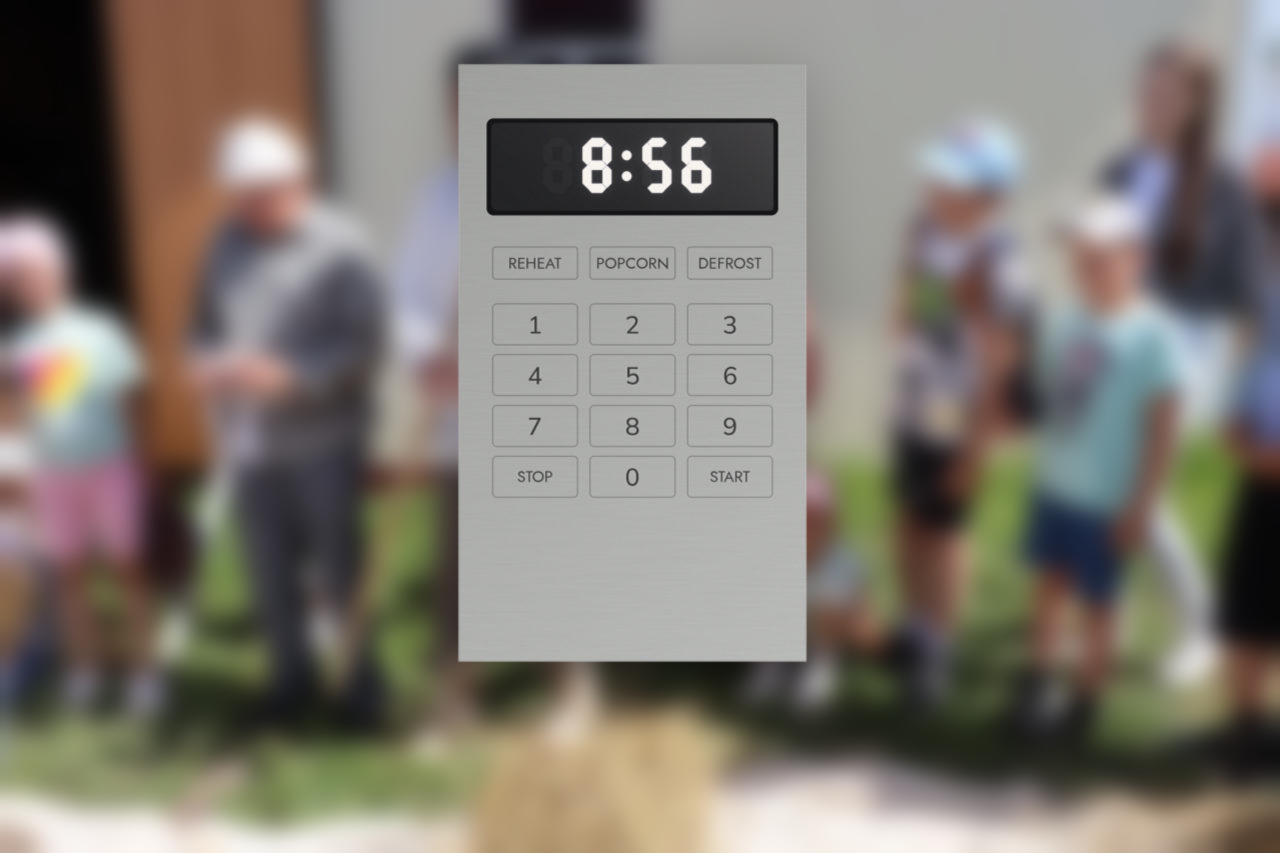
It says 8.56
